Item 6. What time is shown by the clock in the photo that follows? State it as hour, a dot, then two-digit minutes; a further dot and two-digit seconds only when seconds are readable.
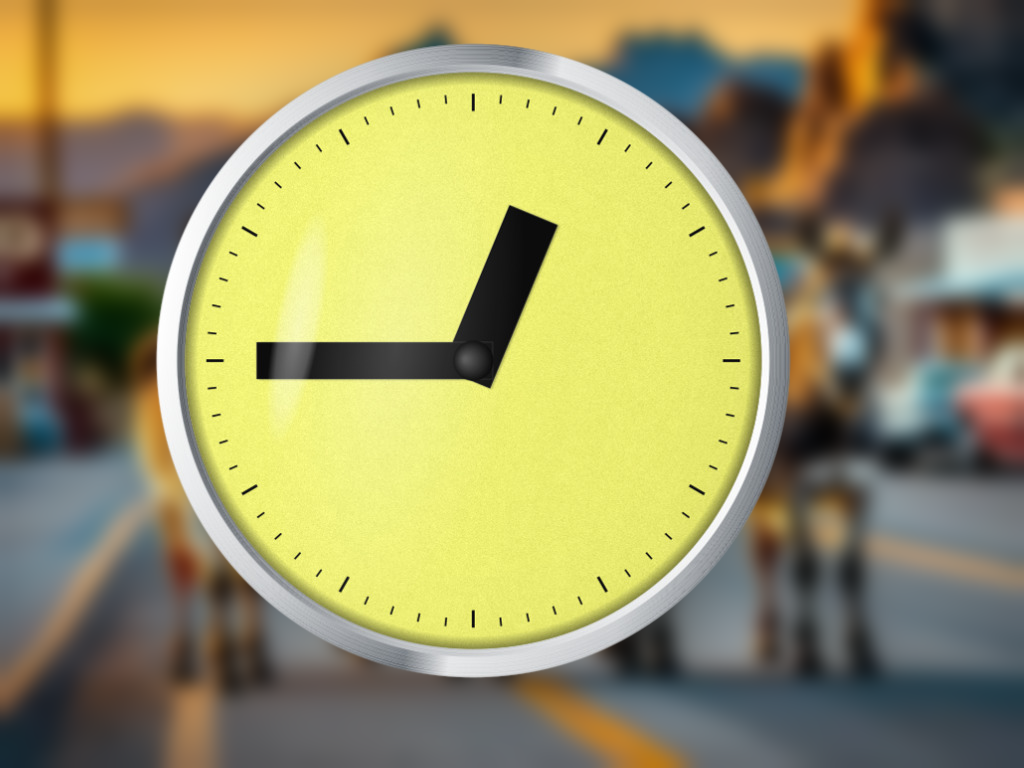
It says 12.45
